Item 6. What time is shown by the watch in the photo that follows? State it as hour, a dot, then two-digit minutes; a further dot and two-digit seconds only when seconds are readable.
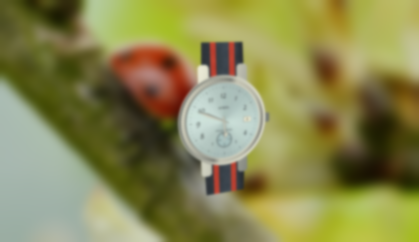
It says 5.49
